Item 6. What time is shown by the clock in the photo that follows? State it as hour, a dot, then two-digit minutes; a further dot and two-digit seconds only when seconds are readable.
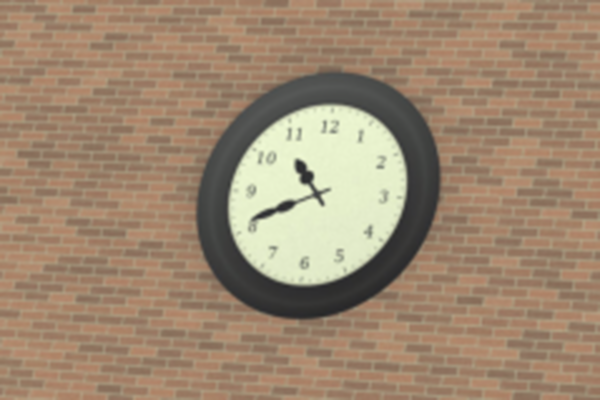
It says 10.41
